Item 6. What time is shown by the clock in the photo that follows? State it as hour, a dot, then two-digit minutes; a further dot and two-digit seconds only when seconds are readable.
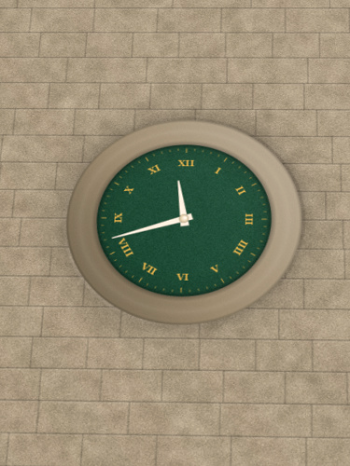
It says 11.42
